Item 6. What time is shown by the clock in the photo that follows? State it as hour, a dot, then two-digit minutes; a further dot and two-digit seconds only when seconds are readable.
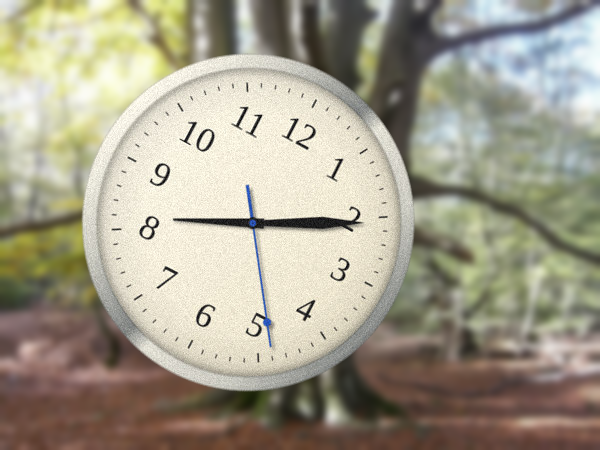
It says 8.10.24
